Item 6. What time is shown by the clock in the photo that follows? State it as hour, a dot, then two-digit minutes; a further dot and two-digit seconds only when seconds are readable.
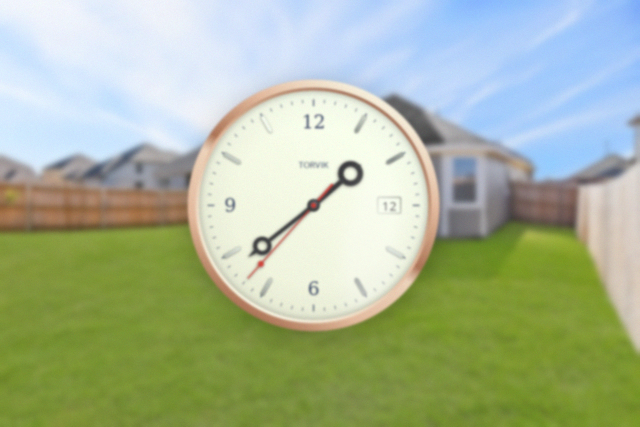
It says 1.38.37
